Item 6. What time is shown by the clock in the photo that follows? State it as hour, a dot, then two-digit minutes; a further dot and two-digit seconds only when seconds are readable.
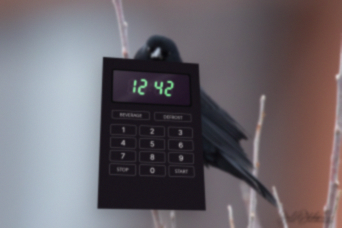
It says 12.42
